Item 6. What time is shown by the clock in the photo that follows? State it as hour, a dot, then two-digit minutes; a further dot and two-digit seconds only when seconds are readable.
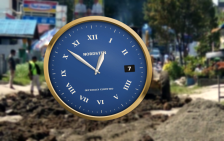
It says 12.52
